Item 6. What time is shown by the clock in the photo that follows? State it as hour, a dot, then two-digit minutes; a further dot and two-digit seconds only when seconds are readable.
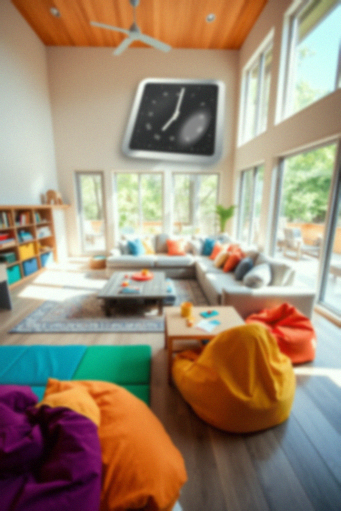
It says 7.01
